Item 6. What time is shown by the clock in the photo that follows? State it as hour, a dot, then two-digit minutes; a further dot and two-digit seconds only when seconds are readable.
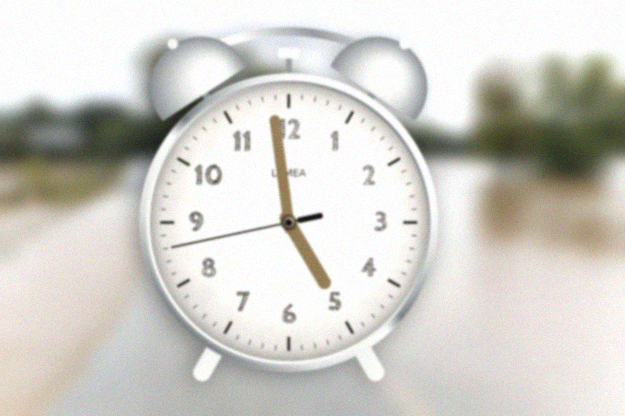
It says 4.58.43
